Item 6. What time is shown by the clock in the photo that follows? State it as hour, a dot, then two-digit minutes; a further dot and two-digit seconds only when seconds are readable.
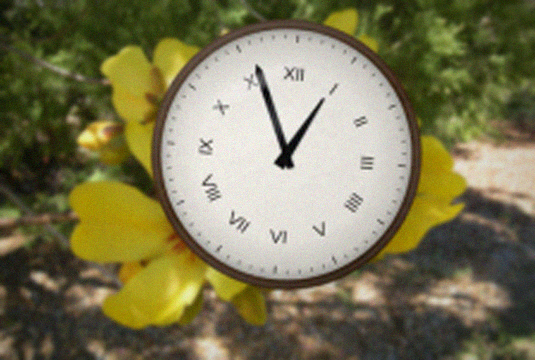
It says 12.56
